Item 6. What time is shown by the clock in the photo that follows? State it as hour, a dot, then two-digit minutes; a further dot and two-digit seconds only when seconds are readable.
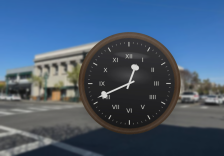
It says 12.41
